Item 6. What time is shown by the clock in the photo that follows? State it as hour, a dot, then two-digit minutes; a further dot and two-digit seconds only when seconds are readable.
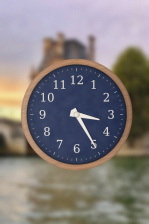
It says 3.25
